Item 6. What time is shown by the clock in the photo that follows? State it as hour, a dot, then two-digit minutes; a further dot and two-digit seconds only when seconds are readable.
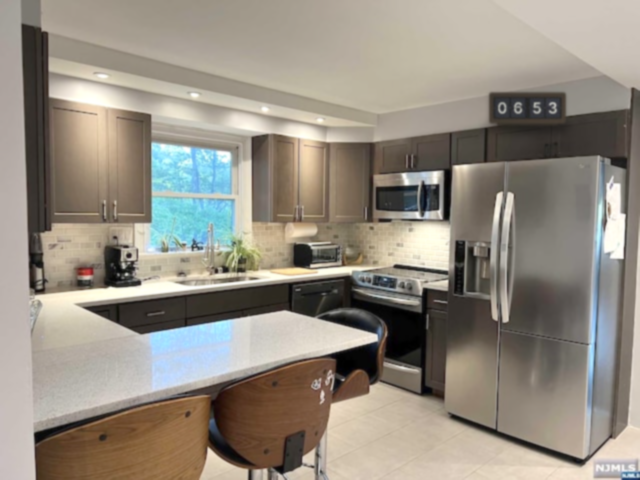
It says 6.53
